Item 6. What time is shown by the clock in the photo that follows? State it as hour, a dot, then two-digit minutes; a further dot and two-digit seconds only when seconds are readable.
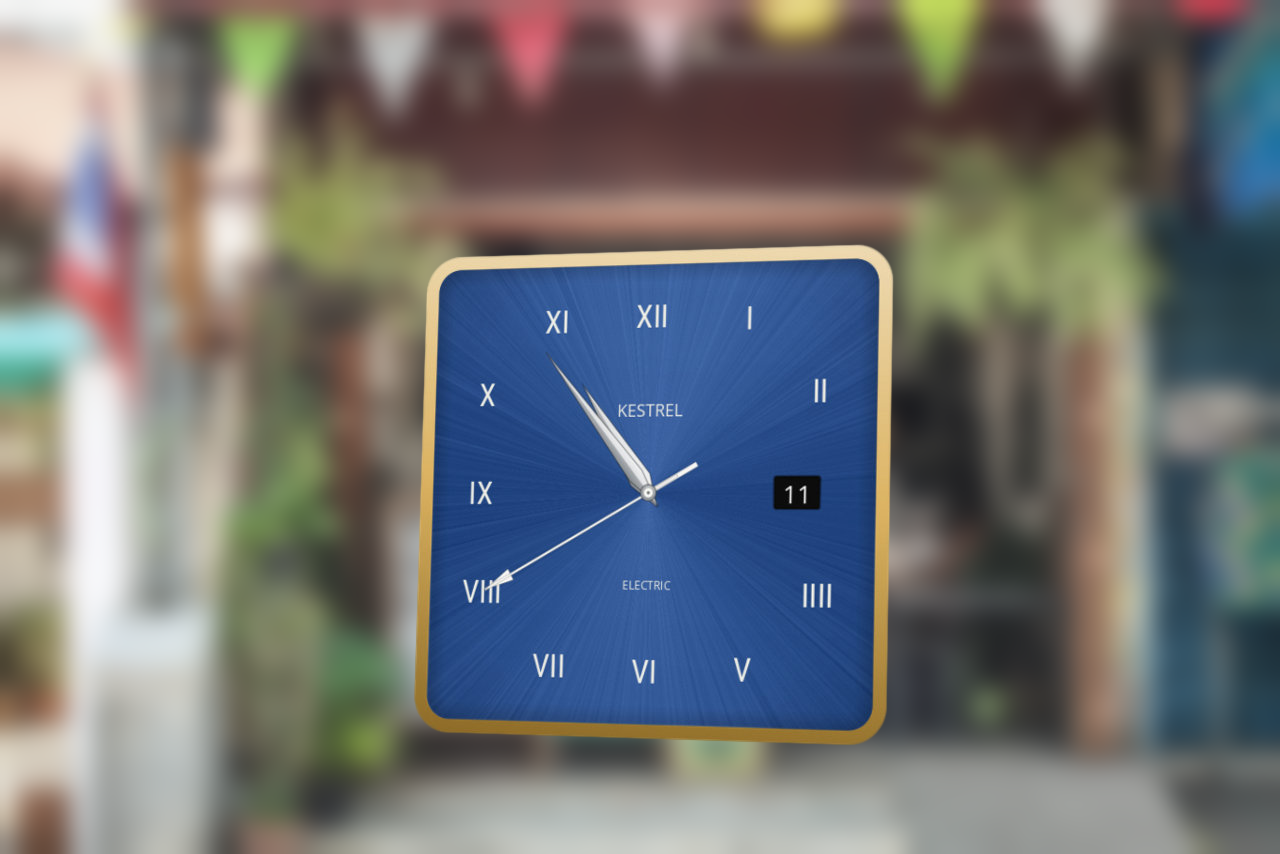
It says 10.53.40
